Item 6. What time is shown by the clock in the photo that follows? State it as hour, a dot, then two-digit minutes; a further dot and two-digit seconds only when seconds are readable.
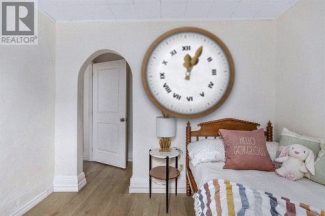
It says 12.05
